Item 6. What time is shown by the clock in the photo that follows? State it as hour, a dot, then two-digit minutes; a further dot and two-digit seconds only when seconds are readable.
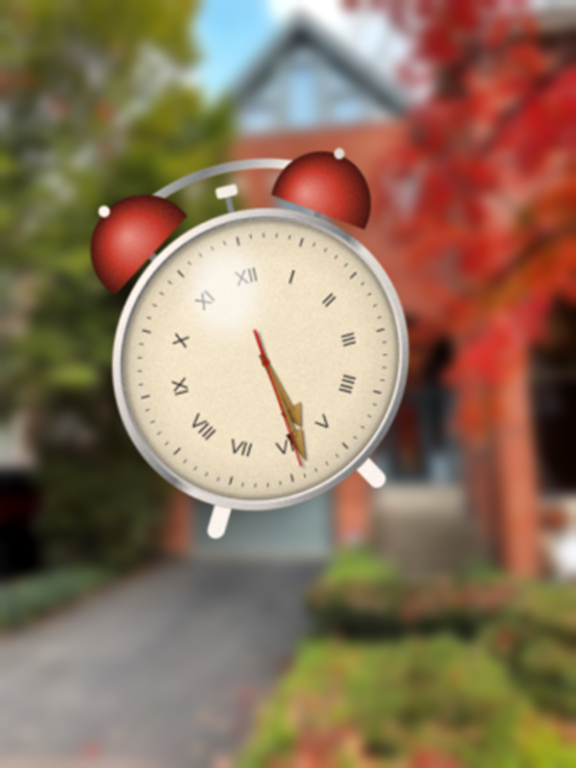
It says 5.28.29
